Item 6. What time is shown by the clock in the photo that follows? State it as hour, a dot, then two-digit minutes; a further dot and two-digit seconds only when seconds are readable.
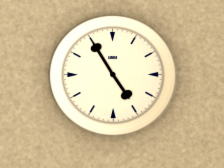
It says 4.55
